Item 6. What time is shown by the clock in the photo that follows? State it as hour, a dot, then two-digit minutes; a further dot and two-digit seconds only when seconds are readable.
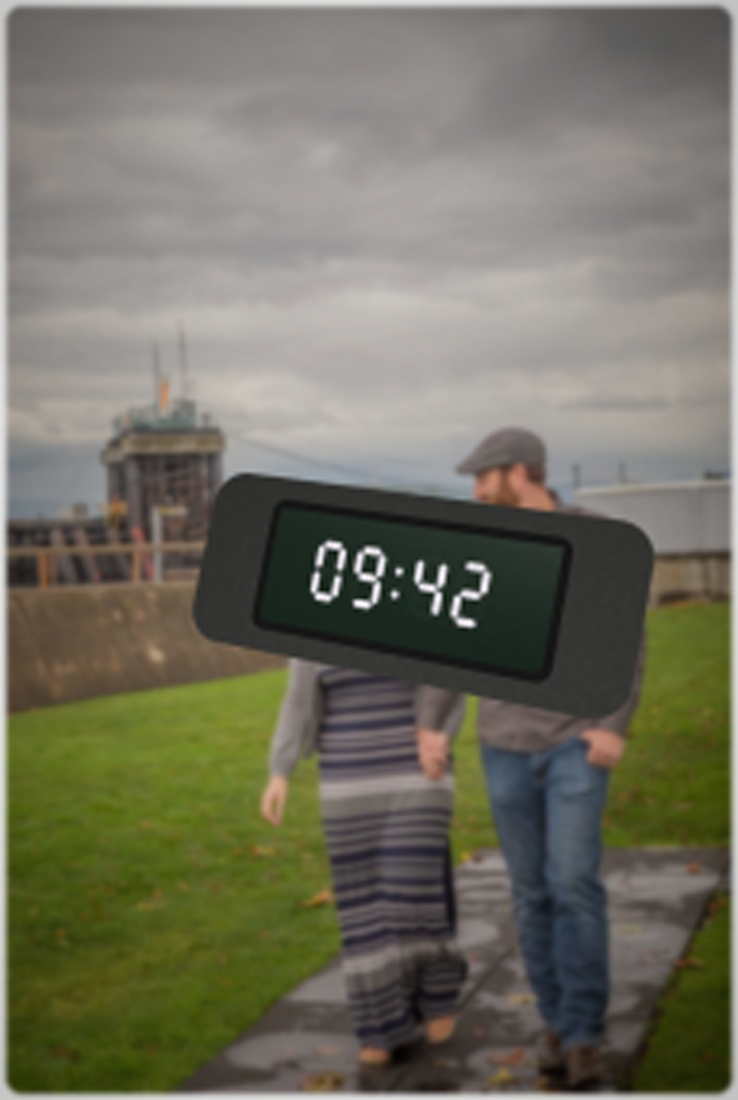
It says 9.42
